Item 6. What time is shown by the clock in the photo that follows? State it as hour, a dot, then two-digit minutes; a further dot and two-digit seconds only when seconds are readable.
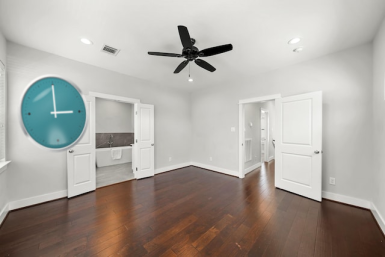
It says 3.00
